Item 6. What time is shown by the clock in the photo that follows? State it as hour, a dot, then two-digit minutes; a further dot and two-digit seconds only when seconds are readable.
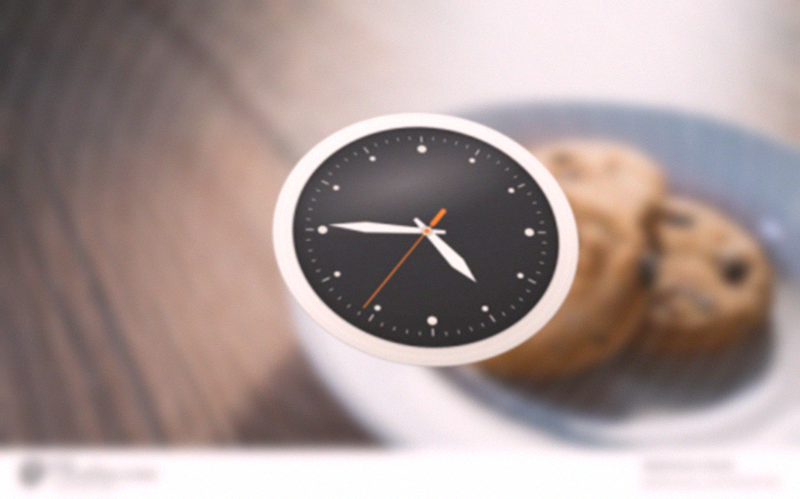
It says 4.45.36
